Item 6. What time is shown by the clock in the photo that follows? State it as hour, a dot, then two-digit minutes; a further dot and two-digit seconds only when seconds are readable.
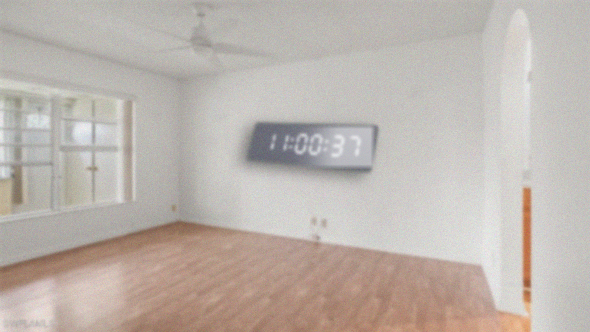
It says 11.00.37
